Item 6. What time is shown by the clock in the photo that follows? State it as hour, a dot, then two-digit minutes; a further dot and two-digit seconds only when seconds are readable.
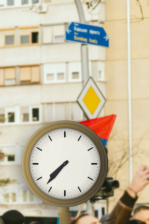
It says 7.37
